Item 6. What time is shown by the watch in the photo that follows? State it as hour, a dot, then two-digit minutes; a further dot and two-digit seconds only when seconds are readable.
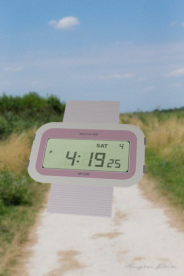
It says 4.19.25
